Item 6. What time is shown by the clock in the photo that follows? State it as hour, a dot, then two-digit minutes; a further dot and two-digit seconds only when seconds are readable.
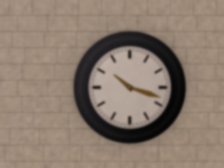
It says 10.18
